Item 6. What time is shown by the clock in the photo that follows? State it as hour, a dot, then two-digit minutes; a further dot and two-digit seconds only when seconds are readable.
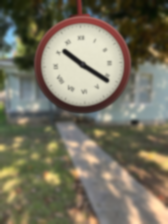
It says 10.21
